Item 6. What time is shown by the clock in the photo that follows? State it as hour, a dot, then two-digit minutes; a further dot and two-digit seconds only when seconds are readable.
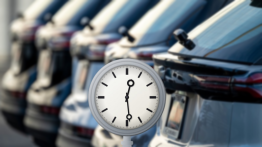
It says 12.29
